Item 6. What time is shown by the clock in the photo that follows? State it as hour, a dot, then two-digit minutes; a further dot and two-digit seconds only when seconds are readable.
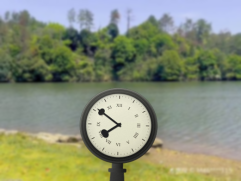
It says 7.51
